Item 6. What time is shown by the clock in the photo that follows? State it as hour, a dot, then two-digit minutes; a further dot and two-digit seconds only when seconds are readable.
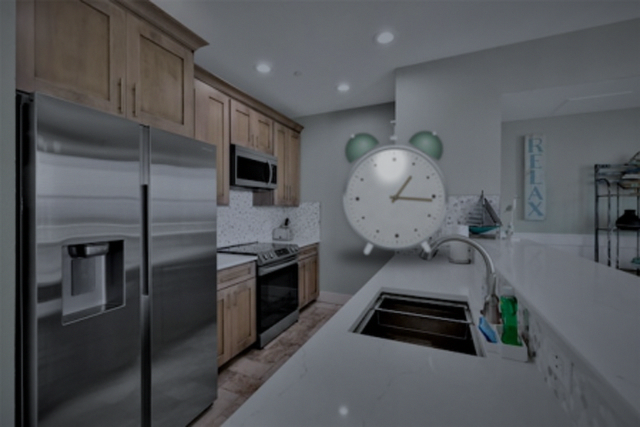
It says 1.16
